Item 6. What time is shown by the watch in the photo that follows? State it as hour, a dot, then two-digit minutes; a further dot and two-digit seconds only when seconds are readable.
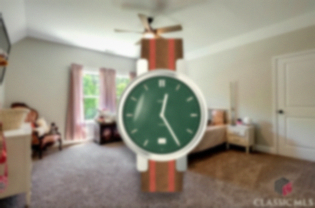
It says 12.25
